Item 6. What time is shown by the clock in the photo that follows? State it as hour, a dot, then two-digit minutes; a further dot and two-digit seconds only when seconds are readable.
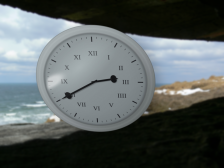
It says 2.40
